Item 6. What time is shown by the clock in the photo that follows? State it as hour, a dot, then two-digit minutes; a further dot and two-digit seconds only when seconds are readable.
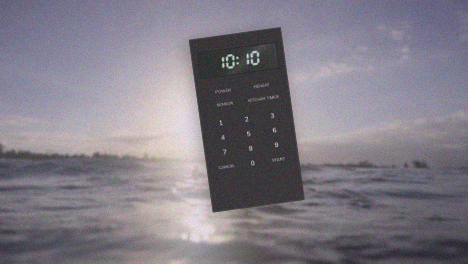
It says 10.10
